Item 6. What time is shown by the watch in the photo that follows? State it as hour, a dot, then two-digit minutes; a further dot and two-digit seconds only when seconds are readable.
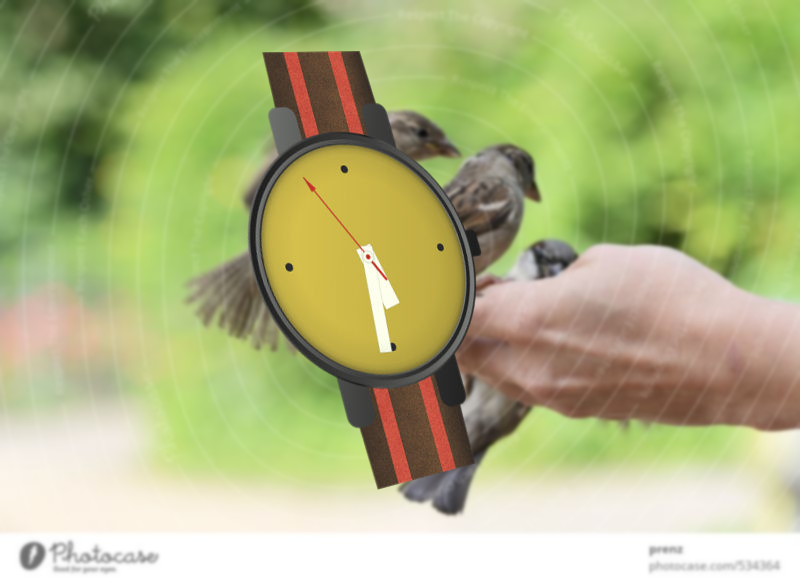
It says 5.30.55
